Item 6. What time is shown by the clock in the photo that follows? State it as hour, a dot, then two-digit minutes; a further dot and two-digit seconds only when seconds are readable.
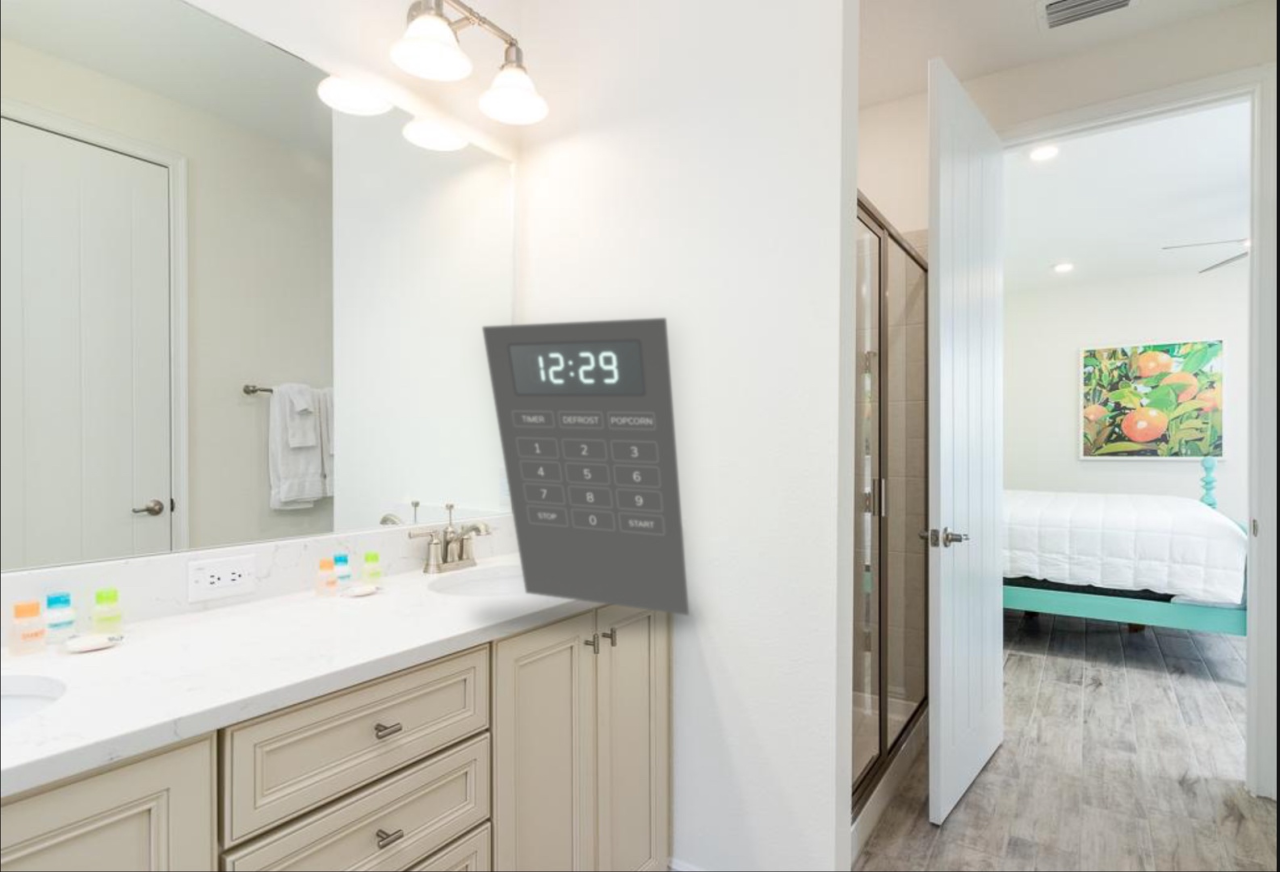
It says 12.29
